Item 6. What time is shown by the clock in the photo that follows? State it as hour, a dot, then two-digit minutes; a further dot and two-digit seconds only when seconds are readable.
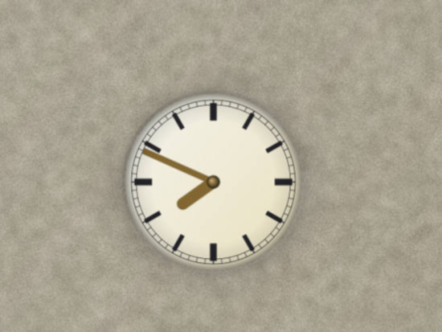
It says 7.49
